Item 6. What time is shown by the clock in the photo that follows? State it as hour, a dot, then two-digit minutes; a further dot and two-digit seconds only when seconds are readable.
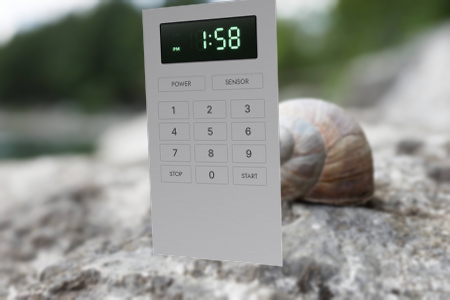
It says 1.58
